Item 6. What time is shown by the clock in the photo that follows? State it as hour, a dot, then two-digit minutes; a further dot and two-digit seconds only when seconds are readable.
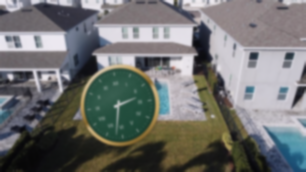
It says 2.32
